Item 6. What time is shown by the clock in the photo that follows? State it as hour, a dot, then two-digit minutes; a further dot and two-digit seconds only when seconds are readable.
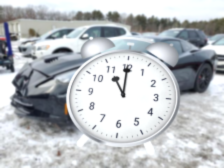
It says 11.00
